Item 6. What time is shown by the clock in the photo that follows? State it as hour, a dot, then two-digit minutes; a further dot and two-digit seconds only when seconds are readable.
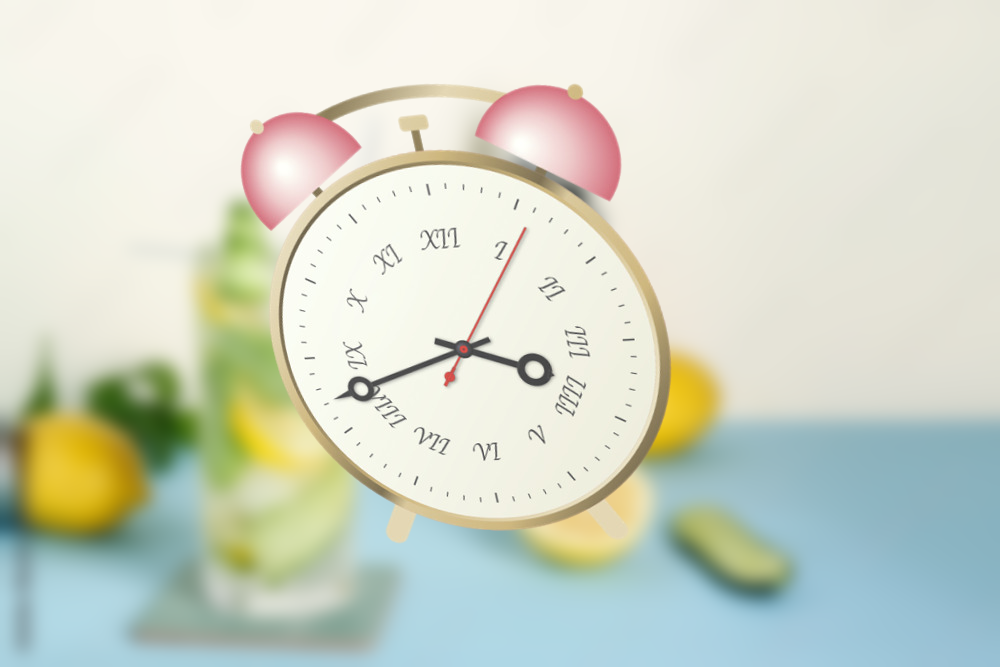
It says 3.42.06
